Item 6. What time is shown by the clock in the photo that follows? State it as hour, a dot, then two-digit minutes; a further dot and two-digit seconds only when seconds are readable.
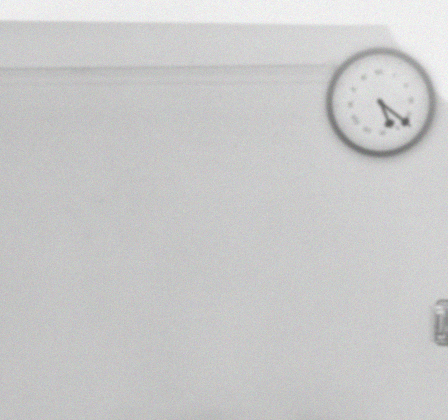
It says 5.22
